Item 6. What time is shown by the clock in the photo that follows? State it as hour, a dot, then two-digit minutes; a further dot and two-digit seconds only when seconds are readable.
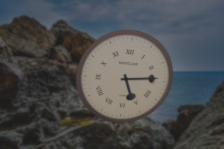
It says 5.14
